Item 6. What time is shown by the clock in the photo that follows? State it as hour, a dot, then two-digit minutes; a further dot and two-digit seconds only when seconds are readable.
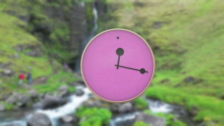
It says 12.17
